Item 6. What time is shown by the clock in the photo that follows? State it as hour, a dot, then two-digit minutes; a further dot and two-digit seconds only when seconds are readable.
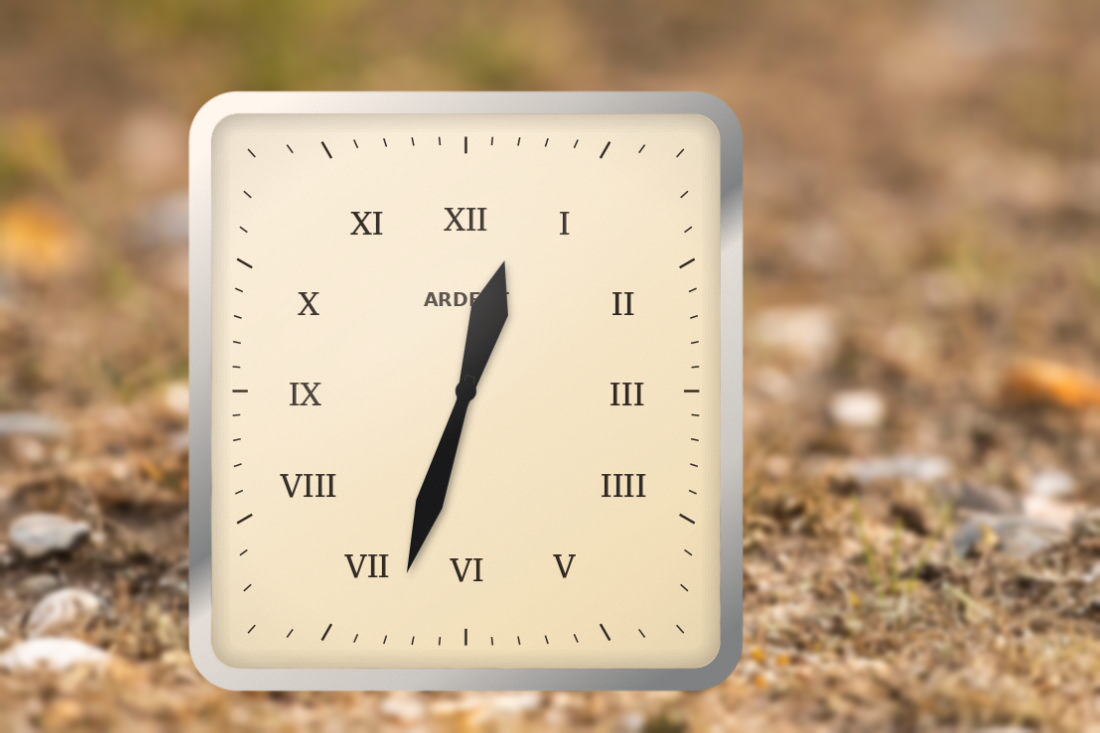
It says 12.33
